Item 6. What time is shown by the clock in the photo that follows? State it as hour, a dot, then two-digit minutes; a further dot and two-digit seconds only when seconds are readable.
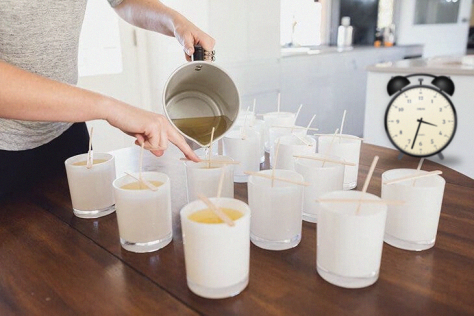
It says 3.33
